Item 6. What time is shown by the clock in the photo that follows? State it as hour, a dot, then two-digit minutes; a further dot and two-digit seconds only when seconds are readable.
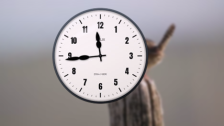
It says 11.44
